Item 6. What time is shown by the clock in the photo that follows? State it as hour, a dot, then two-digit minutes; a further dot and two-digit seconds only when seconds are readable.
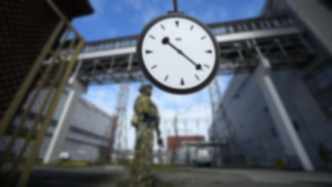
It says 10.22
